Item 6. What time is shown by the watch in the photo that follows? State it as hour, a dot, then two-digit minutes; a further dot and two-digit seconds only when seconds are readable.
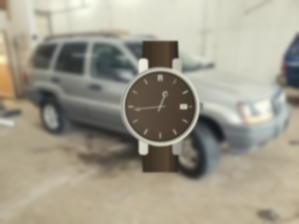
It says 12.44
